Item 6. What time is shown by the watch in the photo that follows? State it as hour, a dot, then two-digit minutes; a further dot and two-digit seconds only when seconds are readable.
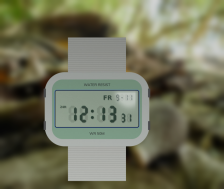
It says 12.13.31
